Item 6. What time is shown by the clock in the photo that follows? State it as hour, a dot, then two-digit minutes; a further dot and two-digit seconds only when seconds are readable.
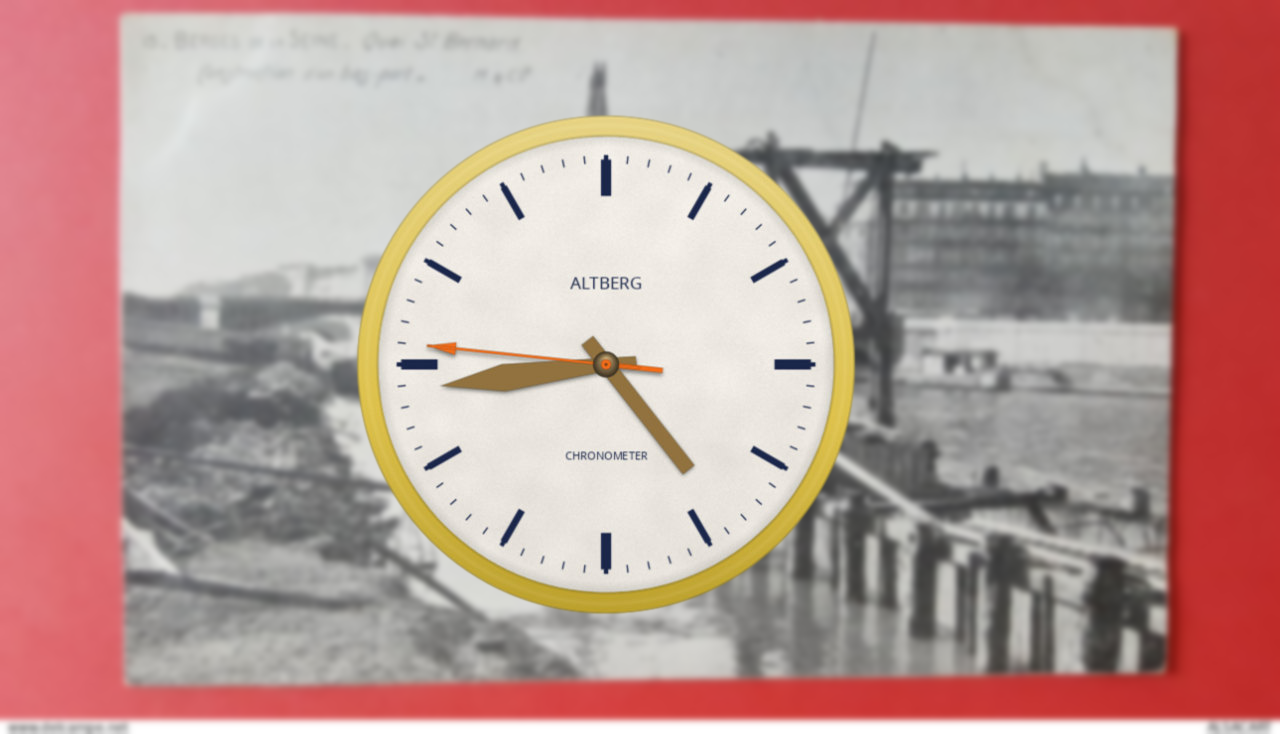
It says 4.43.46
